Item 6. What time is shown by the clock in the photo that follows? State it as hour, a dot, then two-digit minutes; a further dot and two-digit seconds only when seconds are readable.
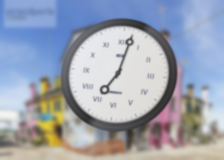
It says 7.02
